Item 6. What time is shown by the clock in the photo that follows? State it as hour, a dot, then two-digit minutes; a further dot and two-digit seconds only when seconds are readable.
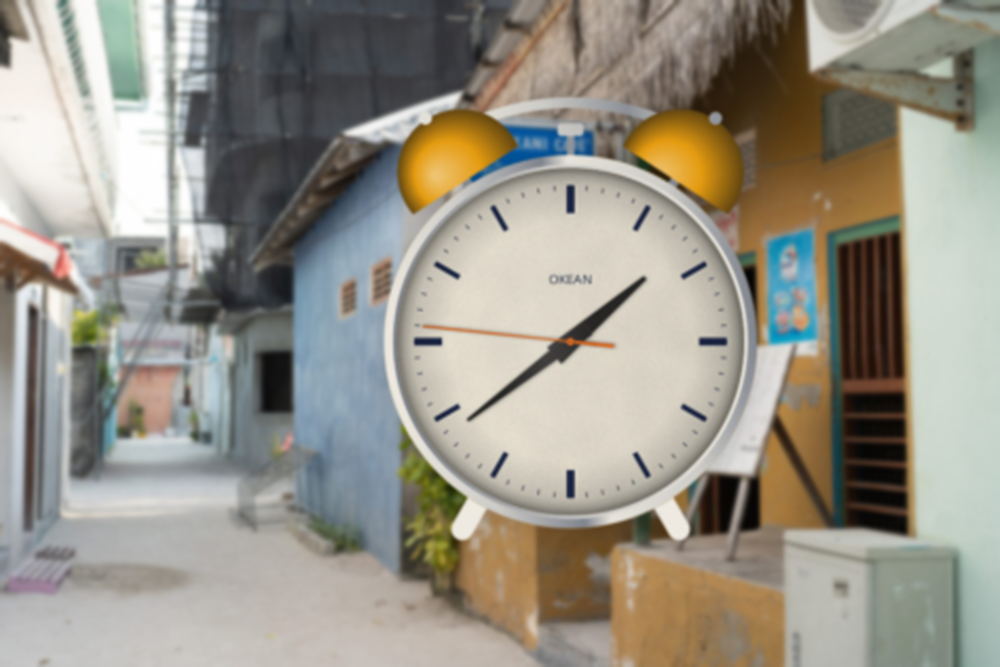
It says 1.38.46
